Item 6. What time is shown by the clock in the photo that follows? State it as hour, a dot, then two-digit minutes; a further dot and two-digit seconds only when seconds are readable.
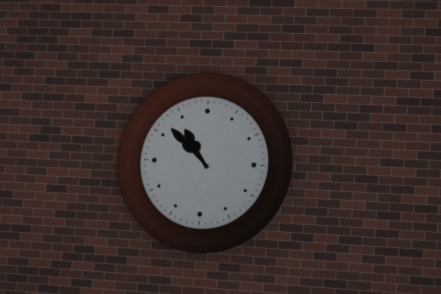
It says 10.52
